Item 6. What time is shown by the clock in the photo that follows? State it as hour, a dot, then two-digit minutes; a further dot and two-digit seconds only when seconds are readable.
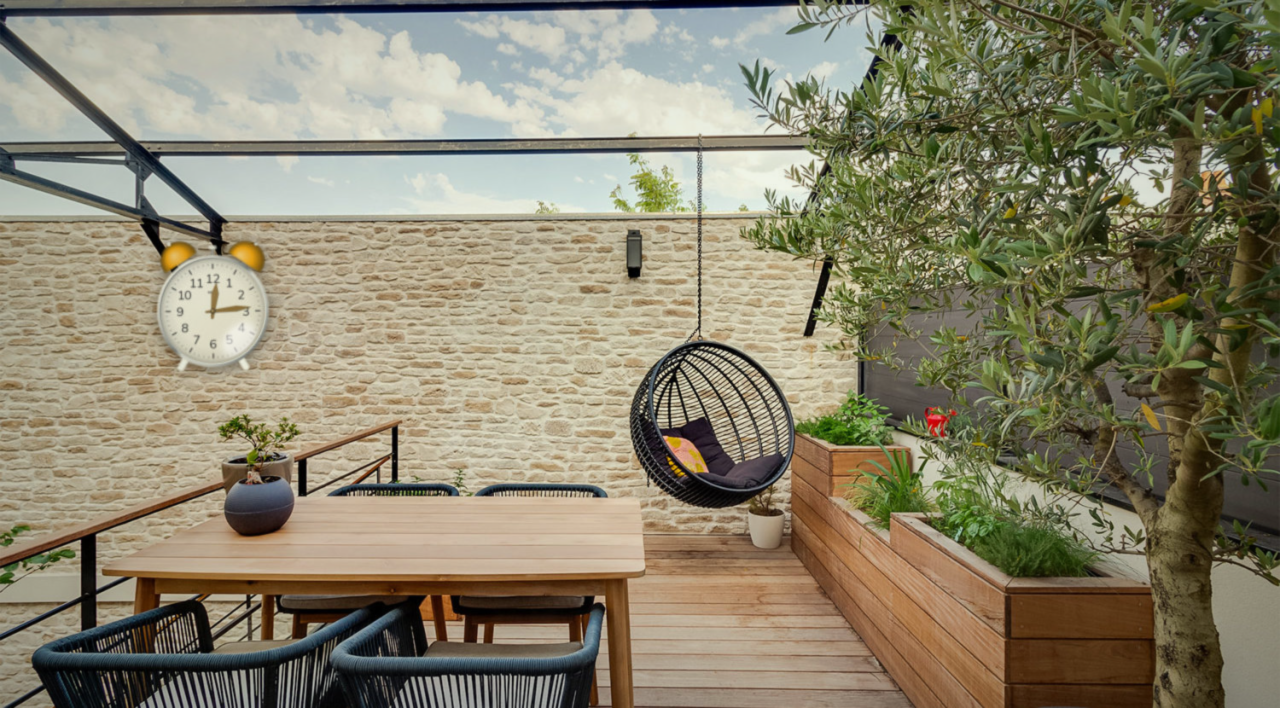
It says 12.14
